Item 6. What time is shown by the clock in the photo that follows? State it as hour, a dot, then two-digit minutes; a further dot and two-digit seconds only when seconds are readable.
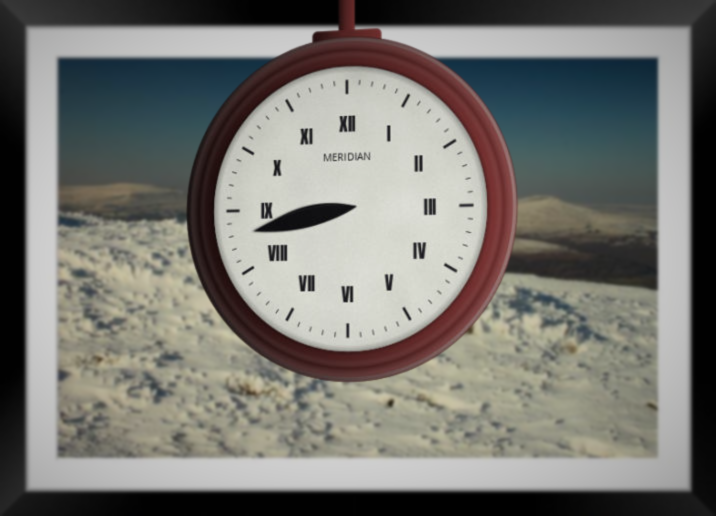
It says 8.43
